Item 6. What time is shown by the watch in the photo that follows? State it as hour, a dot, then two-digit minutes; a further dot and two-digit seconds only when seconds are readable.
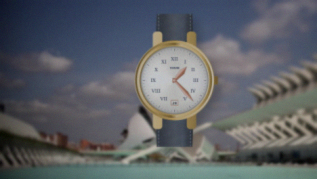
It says 1.23
